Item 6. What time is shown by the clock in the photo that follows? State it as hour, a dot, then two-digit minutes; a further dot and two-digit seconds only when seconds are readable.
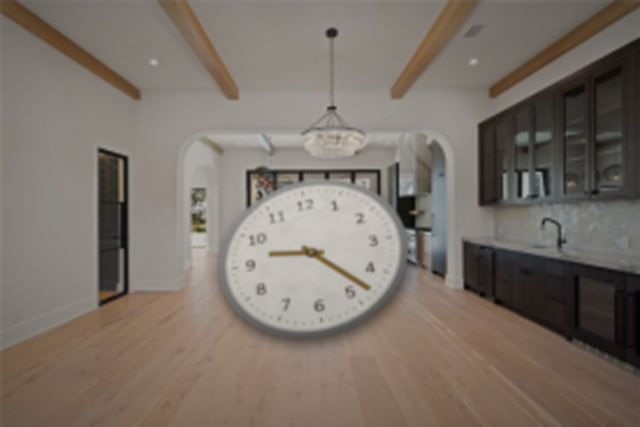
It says 9.23
